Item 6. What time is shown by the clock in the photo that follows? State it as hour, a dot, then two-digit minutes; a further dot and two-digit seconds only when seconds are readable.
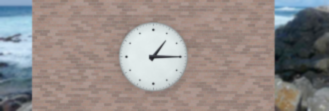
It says 1.15
